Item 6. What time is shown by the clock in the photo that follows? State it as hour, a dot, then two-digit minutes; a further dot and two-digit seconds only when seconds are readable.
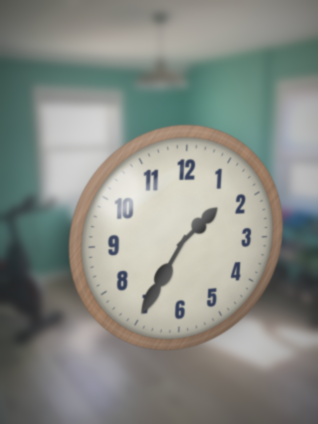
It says 1.35
